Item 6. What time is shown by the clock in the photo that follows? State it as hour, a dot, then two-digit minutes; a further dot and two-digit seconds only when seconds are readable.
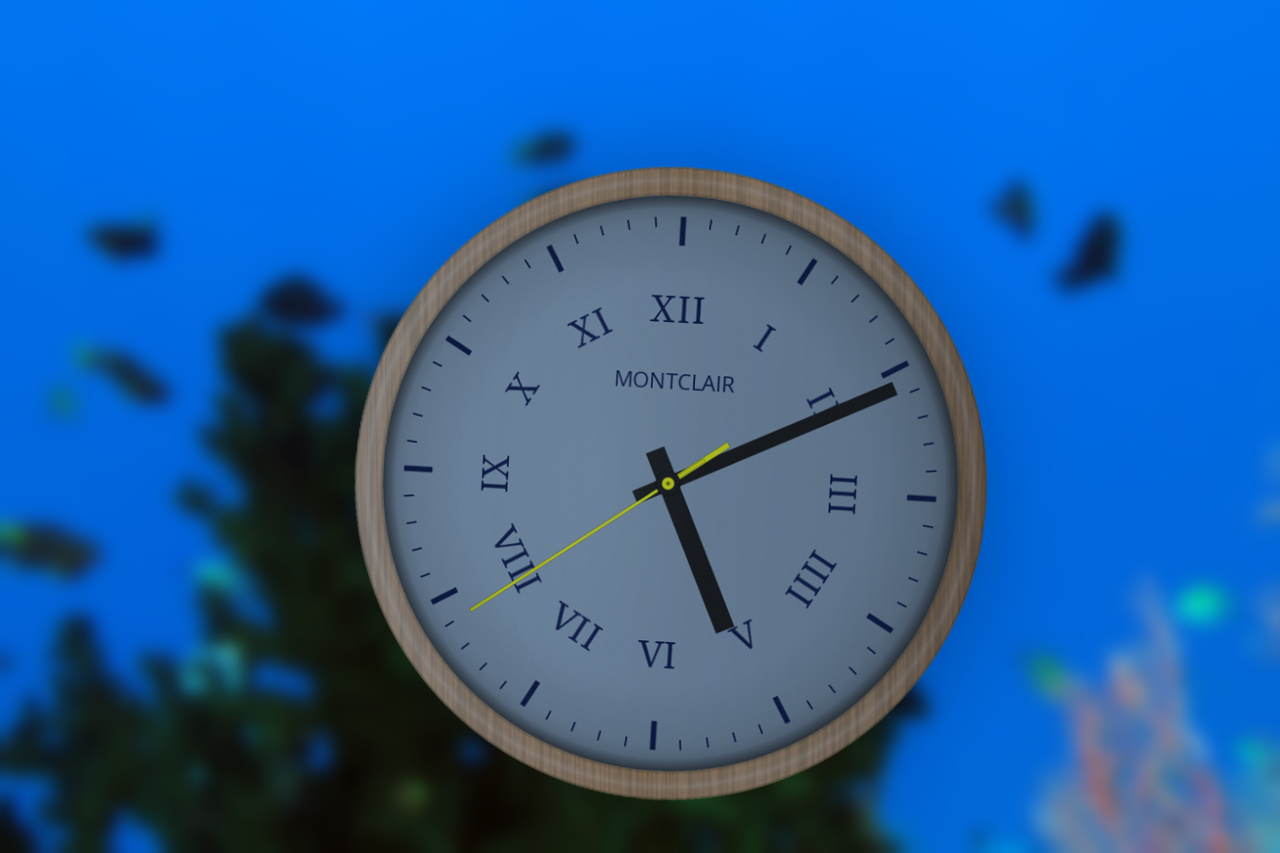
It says 5.10.39
